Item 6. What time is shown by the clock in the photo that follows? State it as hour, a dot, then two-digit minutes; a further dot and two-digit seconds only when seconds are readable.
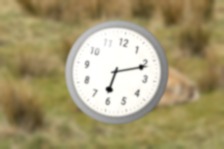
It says 6.11
